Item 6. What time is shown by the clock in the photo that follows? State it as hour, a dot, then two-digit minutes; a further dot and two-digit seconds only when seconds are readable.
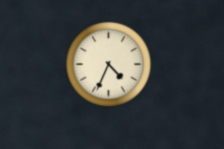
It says 4.34
